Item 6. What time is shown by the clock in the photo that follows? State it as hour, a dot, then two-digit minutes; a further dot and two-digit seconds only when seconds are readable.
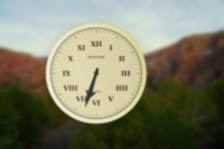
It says 6.33
